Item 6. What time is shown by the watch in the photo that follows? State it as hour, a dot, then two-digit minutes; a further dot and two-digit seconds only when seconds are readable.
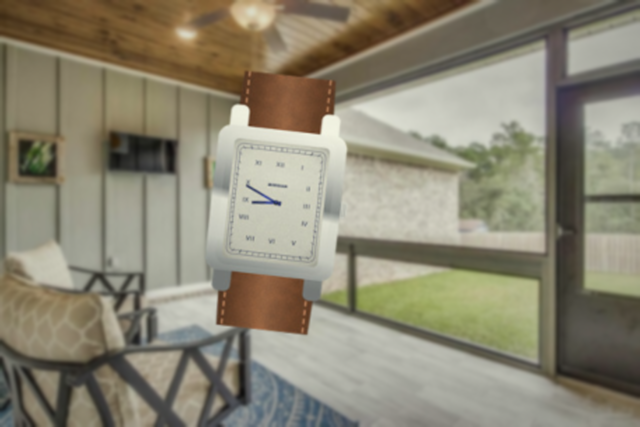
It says 8.49
